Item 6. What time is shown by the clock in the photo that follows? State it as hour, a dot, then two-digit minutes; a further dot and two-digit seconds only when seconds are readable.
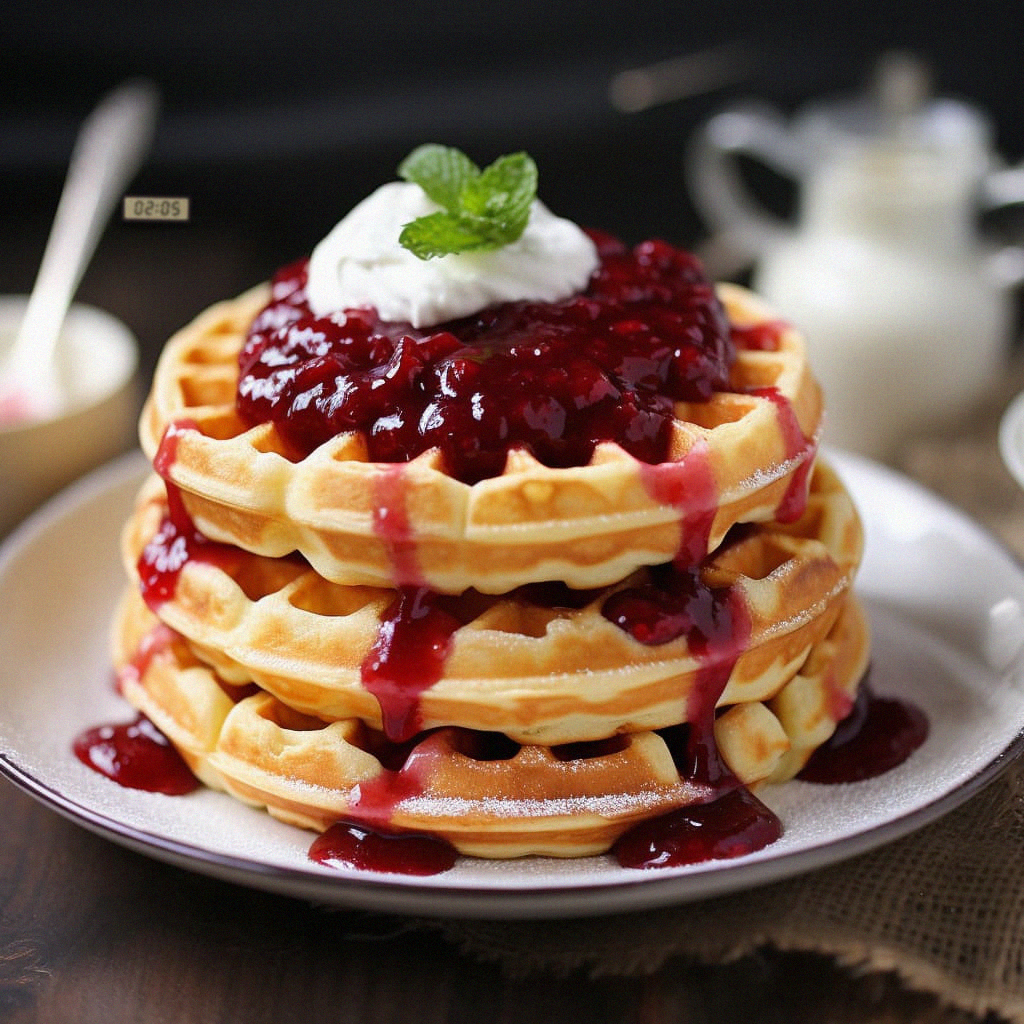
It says 2.05
